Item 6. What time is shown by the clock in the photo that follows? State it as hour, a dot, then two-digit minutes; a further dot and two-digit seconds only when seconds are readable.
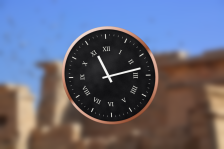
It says 11.13
